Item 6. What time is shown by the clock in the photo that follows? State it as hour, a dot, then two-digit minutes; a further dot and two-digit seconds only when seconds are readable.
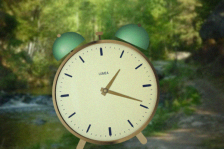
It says 1.19
